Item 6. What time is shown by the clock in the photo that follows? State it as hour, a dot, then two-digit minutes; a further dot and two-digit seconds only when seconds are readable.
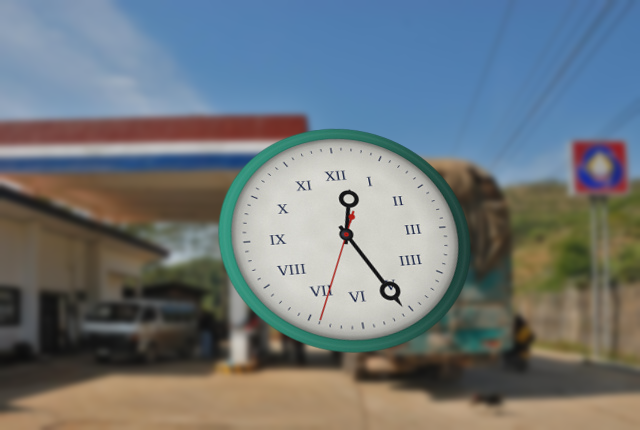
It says 12.25.34
